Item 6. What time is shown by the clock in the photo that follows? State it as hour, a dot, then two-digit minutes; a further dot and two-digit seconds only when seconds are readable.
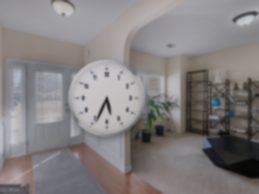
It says 5.34
